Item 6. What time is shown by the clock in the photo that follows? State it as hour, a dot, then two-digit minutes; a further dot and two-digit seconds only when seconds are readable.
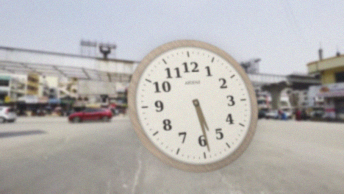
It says 5.29
